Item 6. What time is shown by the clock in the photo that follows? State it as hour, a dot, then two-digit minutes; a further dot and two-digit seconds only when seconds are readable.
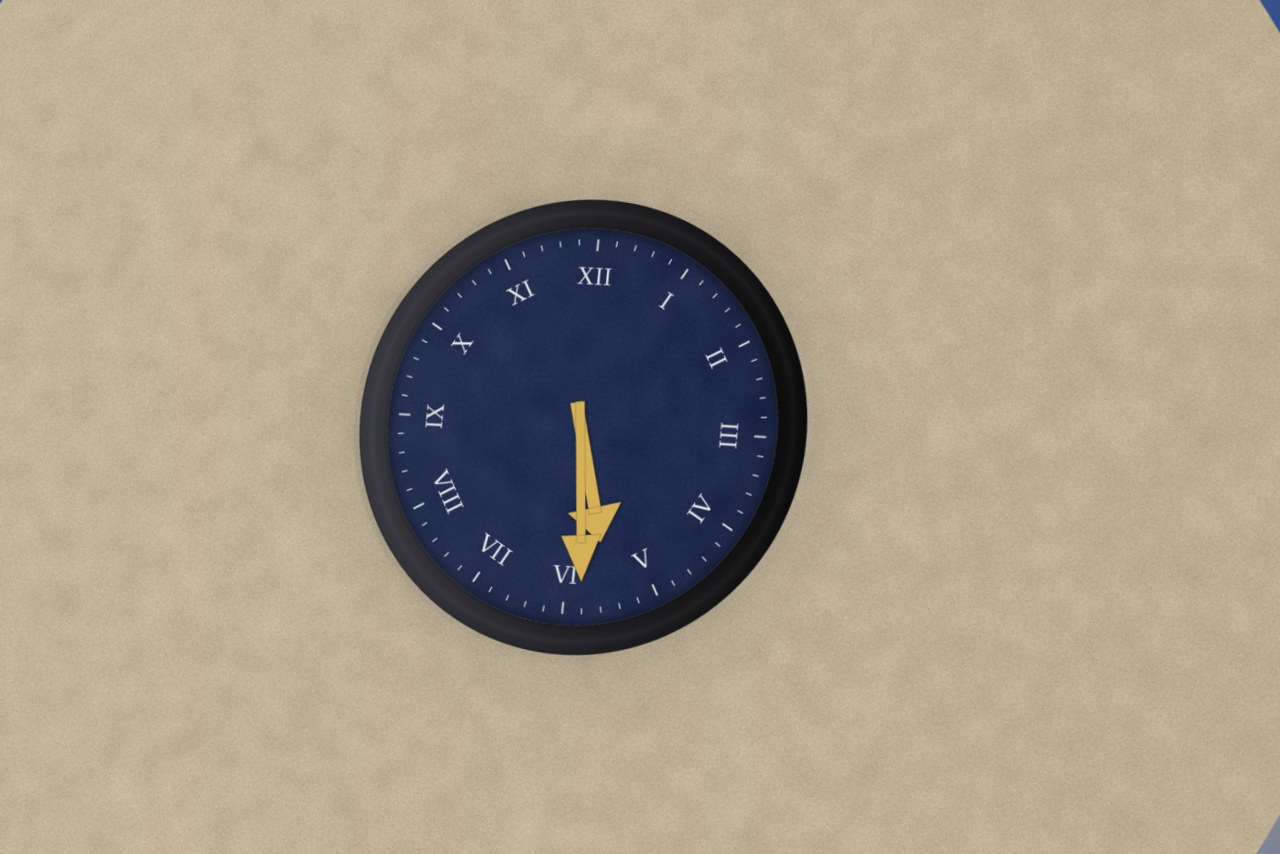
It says 5.29
